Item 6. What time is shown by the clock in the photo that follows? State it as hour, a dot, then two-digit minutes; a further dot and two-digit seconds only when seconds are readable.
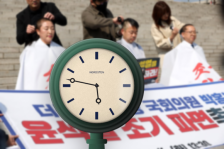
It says 5.47
